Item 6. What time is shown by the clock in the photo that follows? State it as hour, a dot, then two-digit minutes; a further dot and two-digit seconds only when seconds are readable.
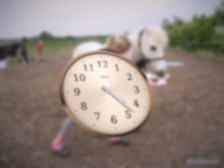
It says 4.23
